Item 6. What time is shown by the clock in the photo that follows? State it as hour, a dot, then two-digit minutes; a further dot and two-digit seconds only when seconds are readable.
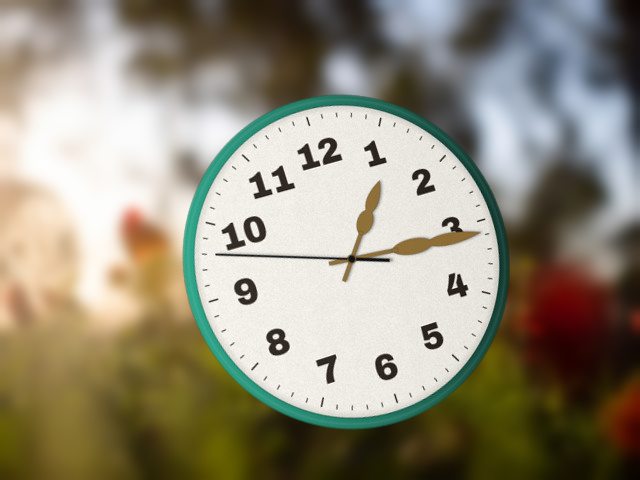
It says 1.15.48
